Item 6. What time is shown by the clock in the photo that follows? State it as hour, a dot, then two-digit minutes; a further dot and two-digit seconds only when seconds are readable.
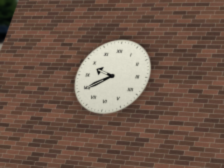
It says 9.40
